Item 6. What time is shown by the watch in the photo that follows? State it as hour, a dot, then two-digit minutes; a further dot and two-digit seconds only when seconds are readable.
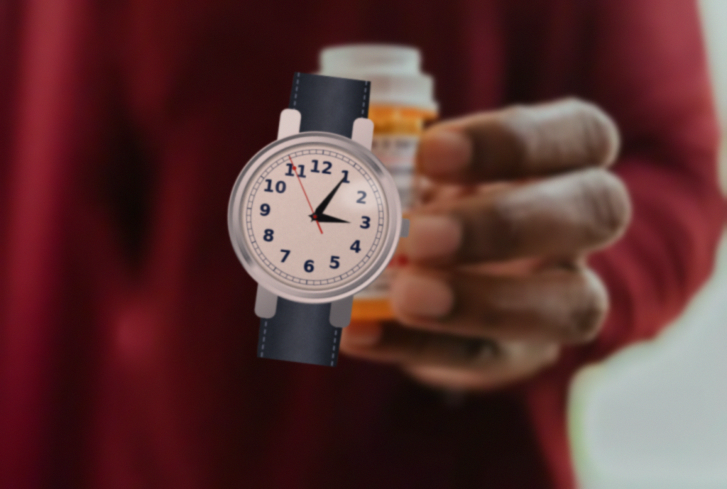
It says 3.04.55
